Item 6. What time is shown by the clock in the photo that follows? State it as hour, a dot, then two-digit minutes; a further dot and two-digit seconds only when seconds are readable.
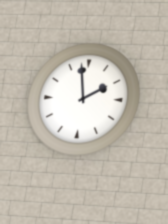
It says 1.58
